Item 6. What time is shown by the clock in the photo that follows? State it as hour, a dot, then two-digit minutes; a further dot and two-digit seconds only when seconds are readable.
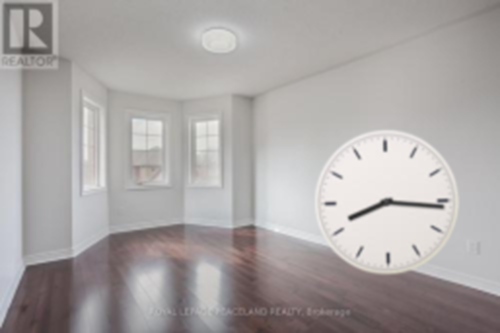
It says 8.16
